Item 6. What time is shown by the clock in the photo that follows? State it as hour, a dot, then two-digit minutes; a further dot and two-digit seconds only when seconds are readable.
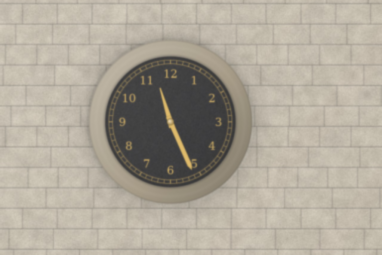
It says 11.26
